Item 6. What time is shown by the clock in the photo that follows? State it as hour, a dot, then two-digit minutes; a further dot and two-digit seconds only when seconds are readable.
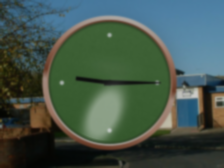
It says 9.15
